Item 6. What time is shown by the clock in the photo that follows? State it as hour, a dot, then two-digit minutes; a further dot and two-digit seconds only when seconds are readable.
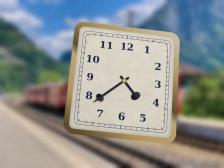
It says 4.38
